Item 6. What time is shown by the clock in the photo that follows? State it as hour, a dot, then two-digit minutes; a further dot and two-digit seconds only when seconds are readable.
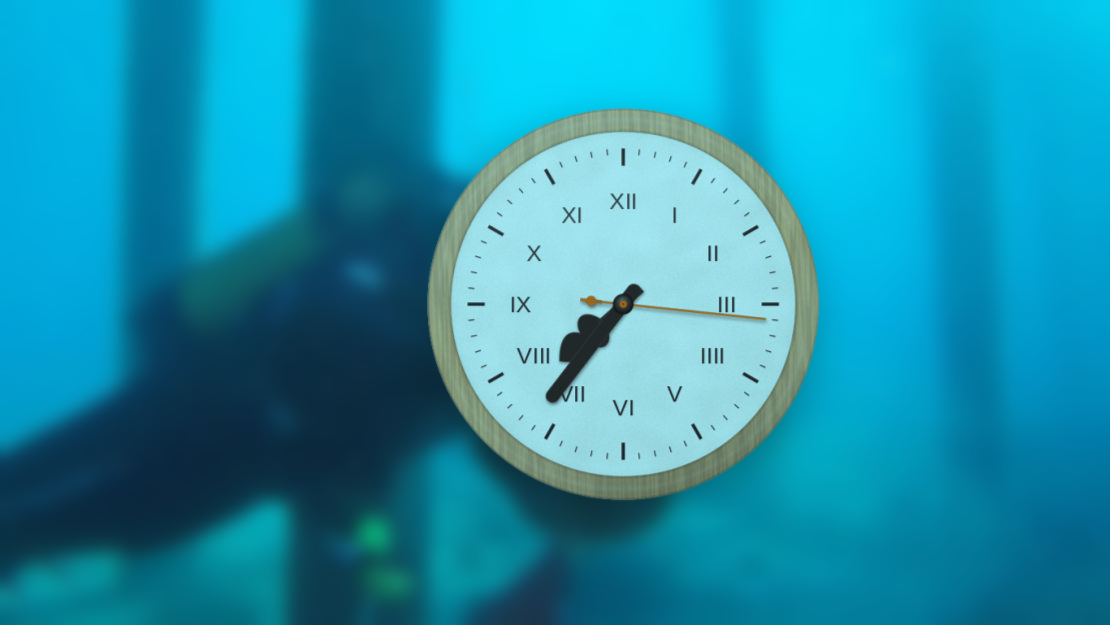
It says 7.36.16
